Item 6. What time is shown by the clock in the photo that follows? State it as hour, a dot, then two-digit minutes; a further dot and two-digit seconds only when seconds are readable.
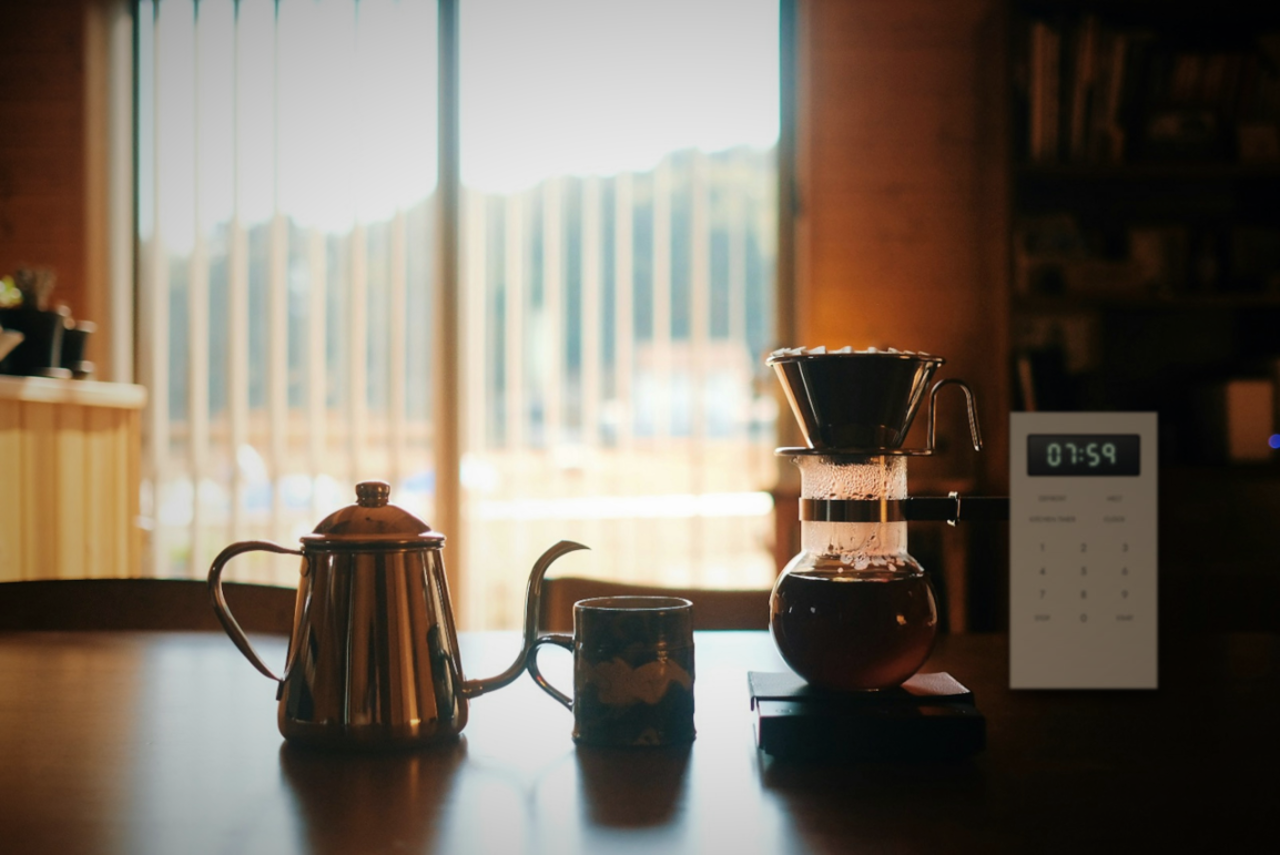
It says 7.59
